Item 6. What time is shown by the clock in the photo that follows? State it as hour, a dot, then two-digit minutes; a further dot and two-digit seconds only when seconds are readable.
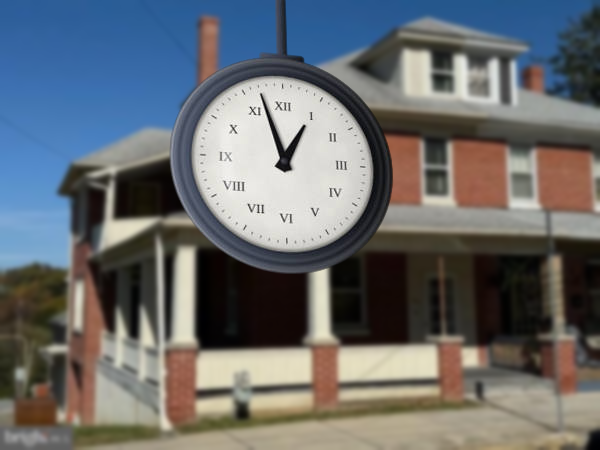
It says 12.57
